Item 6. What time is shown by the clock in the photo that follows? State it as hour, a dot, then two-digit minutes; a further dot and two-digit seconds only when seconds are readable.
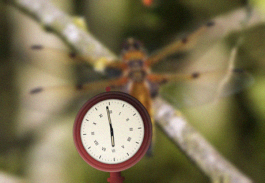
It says 5.59
